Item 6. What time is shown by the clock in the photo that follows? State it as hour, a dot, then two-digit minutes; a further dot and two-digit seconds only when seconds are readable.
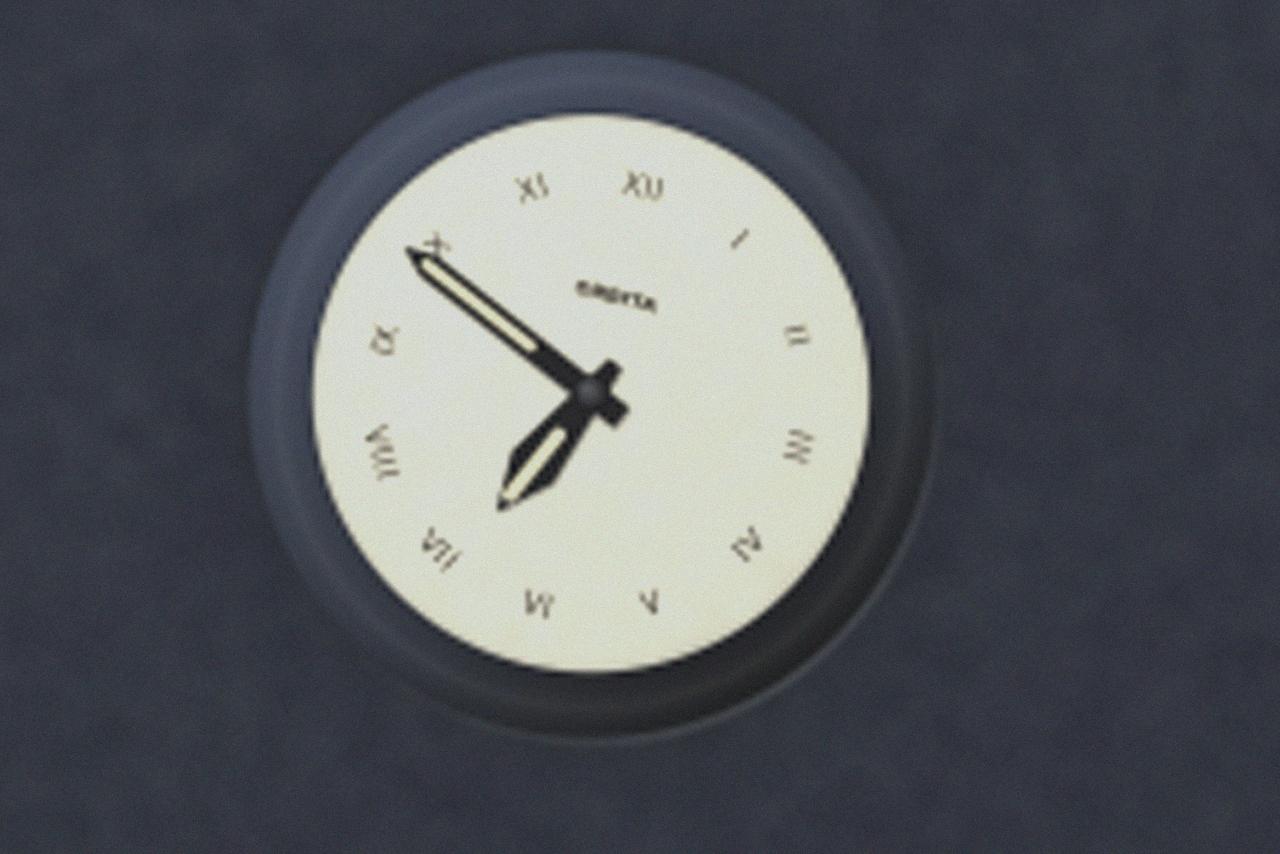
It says 6.49
